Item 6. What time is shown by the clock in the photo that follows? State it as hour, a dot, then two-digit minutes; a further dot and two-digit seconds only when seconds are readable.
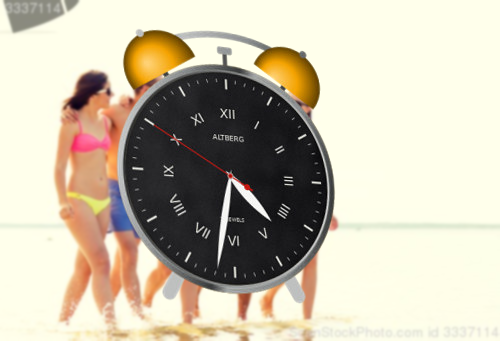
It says 4.31.50
